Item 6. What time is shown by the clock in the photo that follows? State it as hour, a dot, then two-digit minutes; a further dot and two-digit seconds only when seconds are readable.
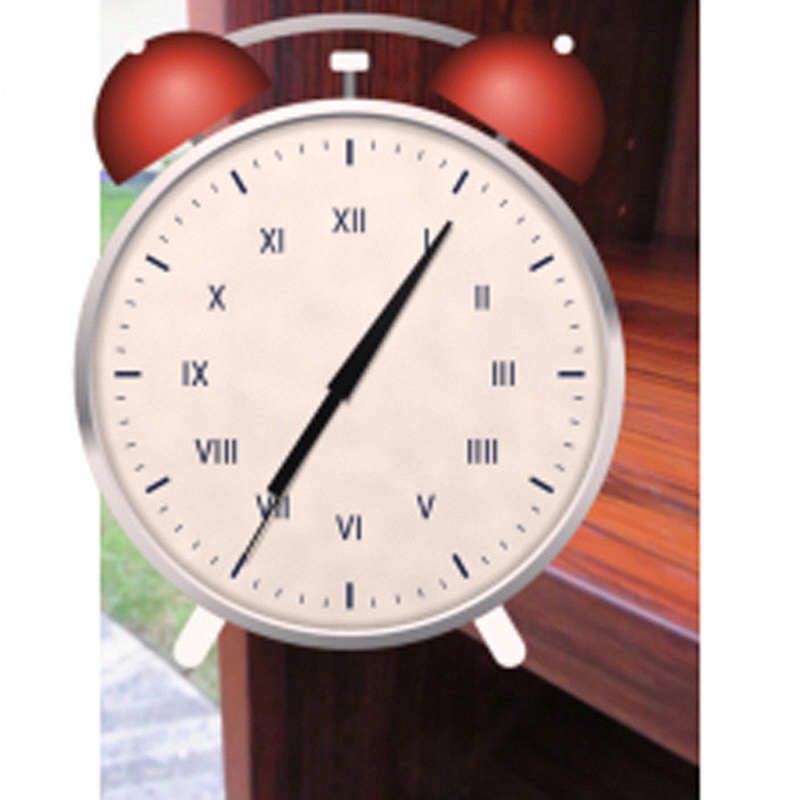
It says 7.05.35
